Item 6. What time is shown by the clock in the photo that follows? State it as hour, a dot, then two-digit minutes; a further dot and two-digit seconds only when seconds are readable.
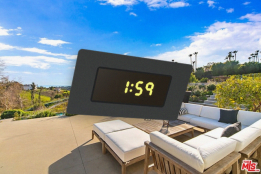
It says 1.59
